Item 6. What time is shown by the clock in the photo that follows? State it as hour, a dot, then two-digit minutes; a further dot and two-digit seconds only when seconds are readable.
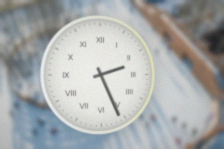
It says 2.26
